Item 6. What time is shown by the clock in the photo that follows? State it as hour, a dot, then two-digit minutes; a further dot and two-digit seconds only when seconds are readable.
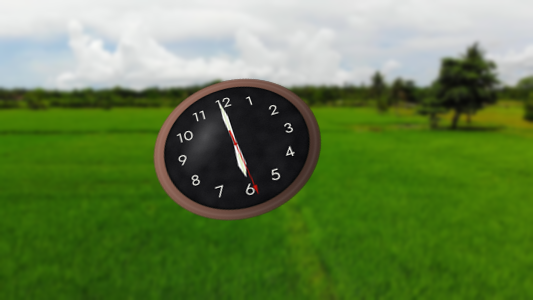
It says 5.59.29
